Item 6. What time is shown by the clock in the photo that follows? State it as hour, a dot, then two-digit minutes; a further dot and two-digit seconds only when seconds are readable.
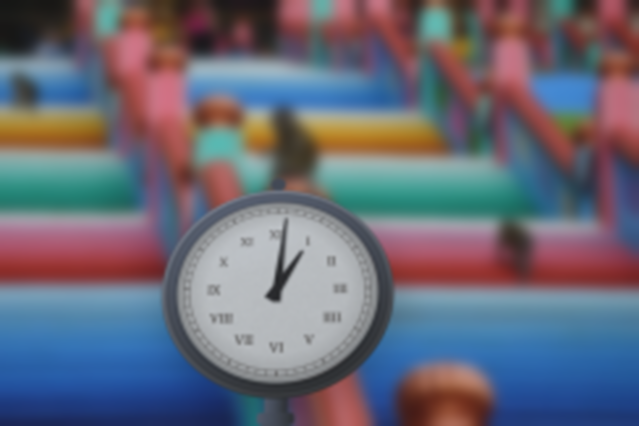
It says 1.01
